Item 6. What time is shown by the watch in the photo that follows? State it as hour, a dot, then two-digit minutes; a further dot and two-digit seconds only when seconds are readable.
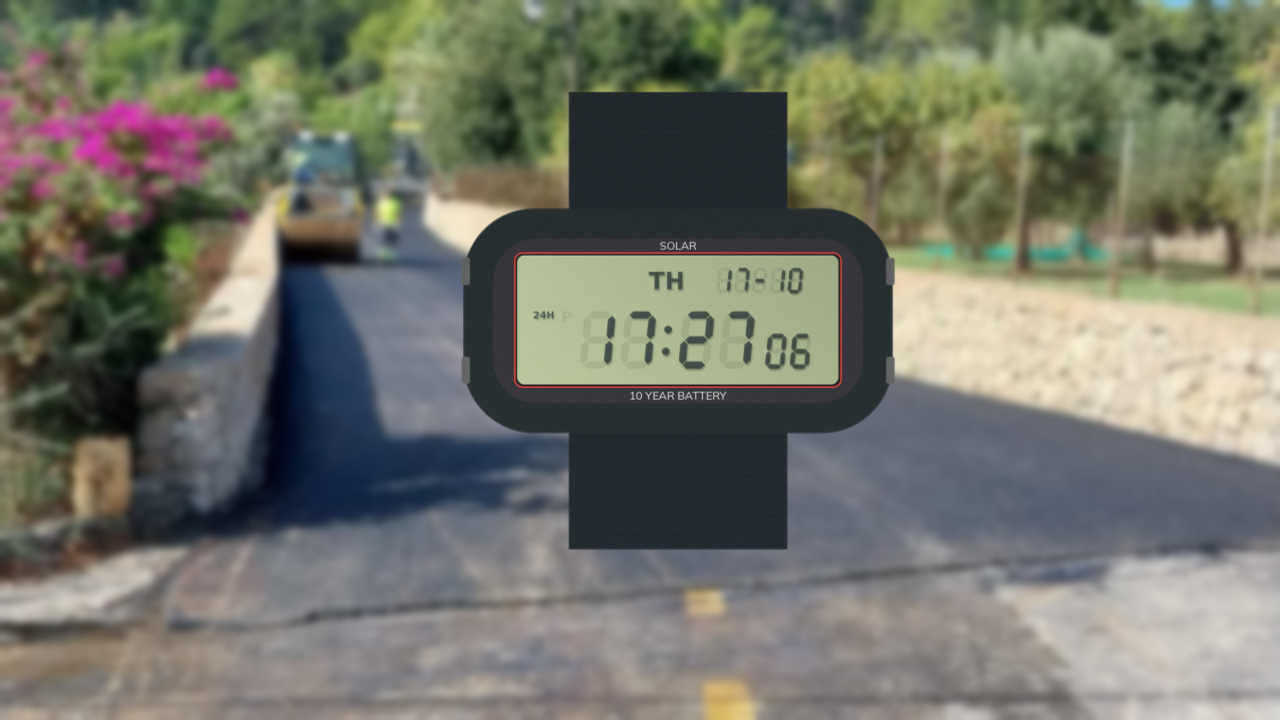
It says 17.27.06
